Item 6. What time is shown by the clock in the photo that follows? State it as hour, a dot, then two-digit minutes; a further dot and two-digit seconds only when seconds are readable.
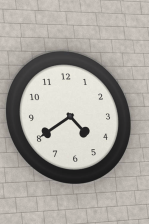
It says 4.40
